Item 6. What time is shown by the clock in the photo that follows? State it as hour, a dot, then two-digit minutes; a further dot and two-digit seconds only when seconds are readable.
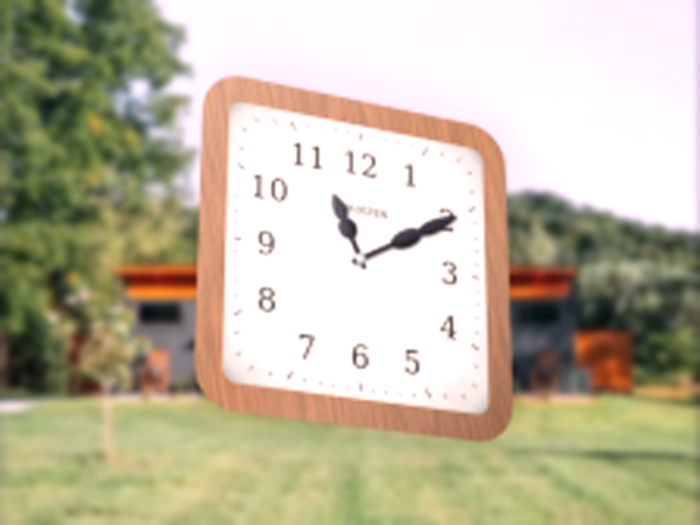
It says 11.10
